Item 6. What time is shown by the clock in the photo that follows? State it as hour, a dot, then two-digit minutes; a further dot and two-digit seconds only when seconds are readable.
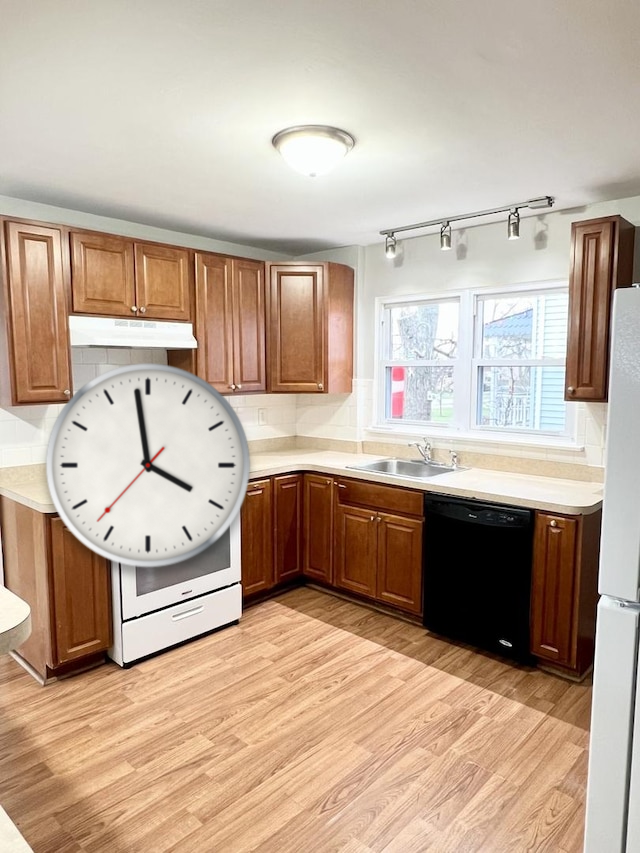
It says 3.58.37
